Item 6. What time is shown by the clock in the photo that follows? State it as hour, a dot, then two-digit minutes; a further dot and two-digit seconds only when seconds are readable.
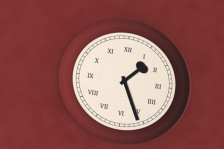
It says 1.26
